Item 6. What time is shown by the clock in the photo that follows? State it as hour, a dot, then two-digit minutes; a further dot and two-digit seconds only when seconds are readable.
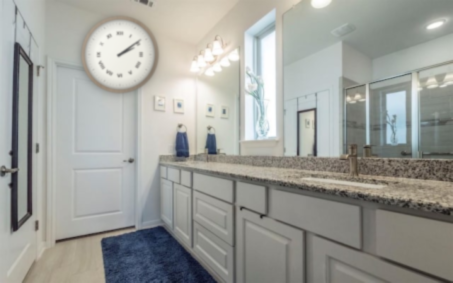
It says 2.09
